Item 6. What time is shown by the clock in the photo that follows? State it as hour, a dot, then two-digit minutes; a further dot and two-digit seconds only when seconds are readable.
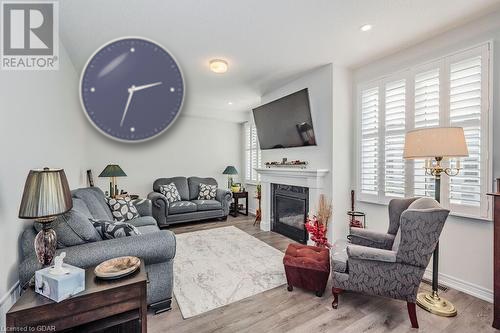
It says 2.33
